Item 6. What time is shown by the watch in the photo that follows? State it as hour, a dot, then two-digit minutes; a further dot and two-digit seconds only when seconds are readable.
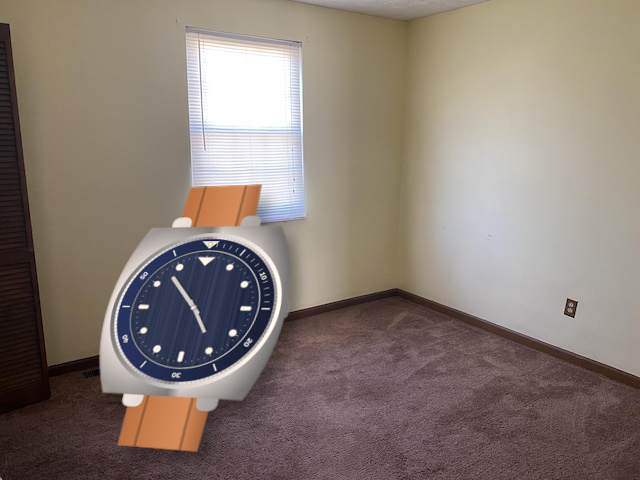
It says 4.53
